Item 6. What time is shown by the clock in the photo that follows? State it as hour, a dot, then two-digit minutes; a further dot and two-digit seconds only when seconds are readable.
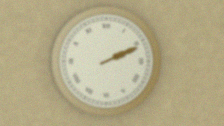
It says 2.11
